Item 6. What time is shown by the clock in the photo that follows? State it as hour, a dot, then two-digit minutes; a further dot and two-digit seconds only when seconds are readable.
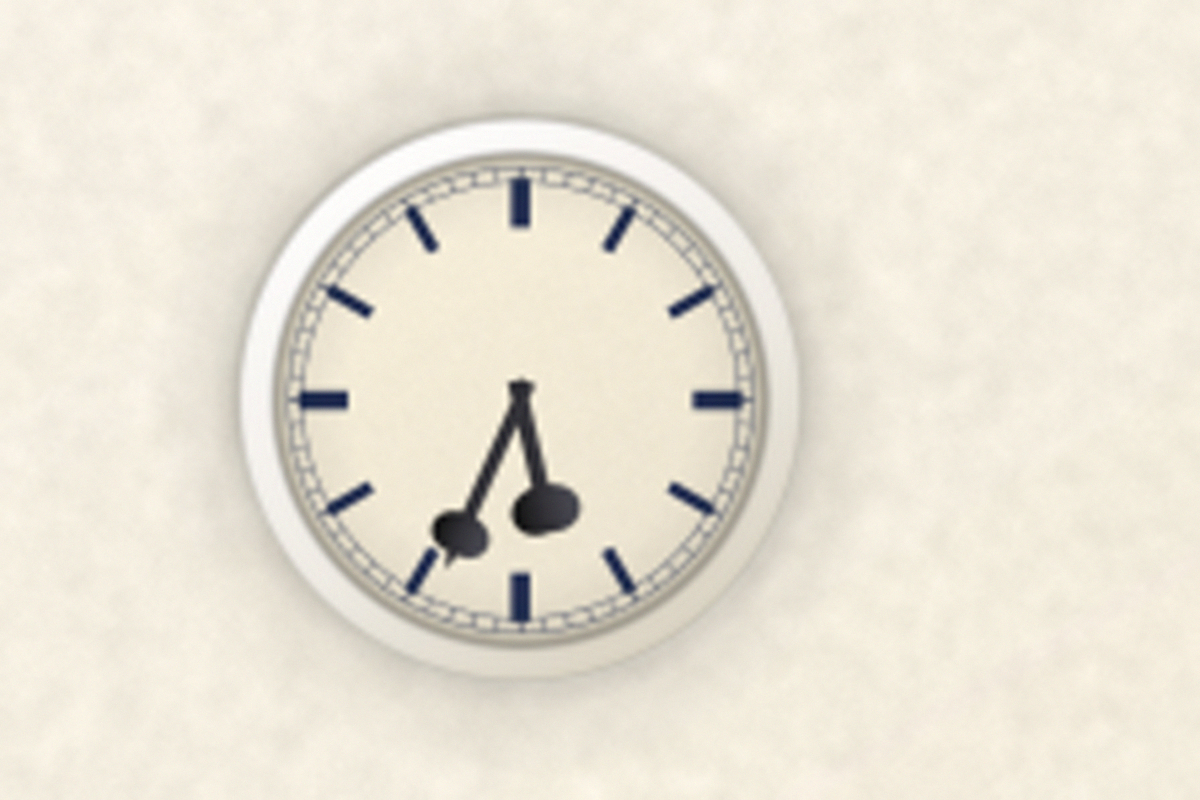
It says 5.34
